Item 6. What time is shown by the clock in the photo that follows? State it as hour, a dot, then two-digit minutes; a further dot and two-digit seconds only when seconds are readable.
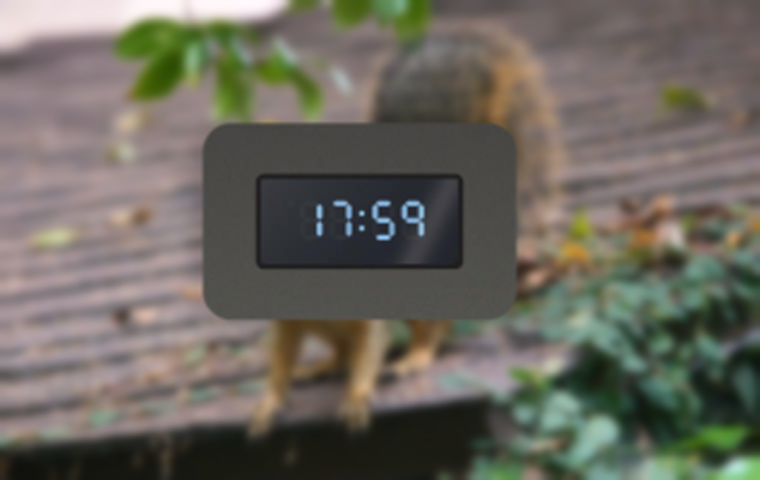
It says 17.59
